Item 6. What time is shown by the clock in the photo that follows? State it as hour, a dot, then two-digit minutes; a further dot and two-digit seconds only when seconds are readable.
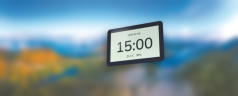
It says 15.00
